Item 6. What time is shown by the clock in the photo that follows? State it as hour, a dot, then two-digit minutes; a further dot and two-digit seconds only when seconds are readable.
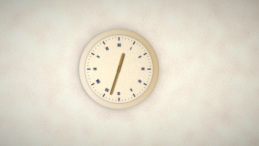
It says 12.33
